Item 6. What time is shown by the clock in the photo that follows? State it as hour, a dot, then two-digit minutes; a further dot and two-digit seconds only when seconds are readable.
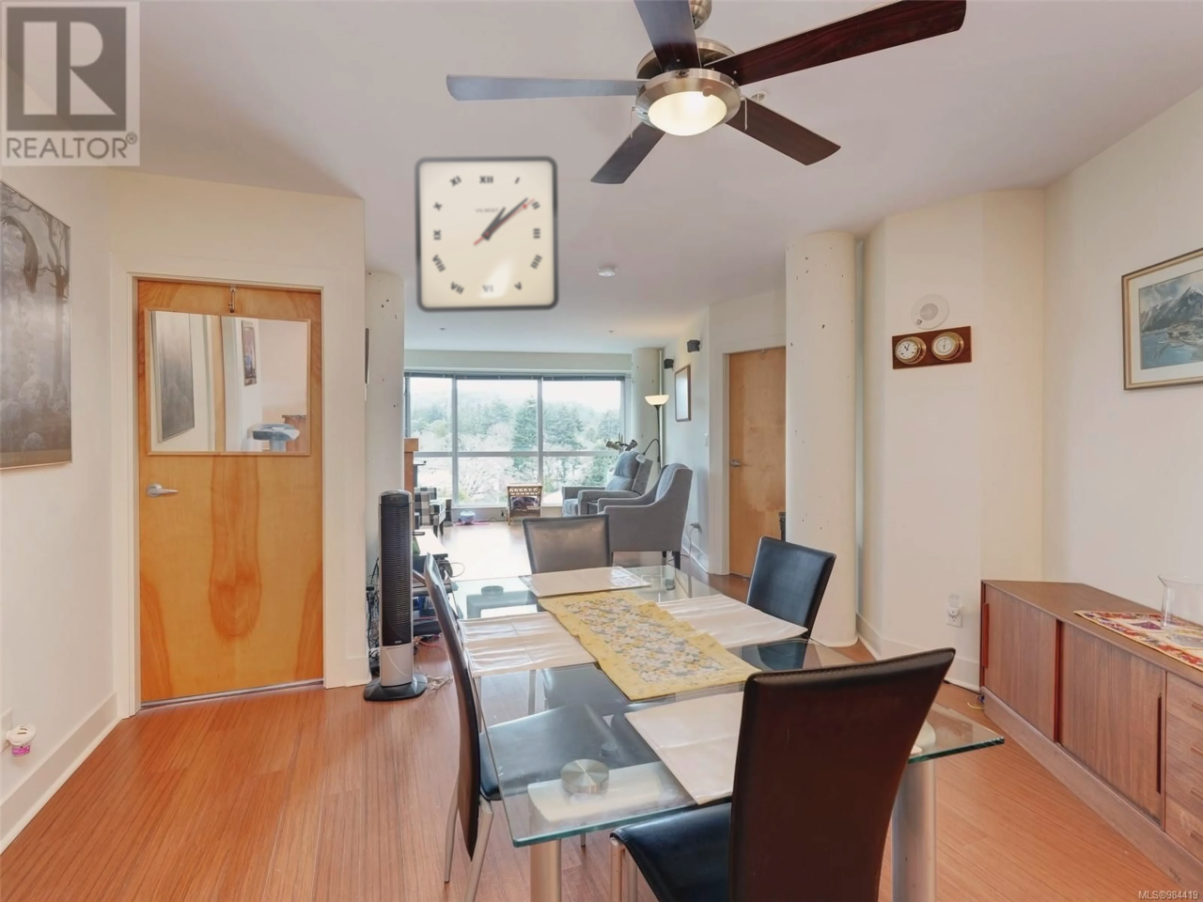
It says 1.08.09
